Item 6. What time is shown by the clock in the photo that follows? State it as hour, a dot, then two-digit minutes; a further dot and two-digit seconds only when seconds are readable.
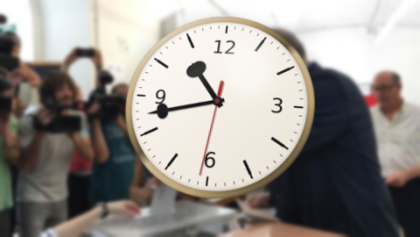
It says 10.42.31
